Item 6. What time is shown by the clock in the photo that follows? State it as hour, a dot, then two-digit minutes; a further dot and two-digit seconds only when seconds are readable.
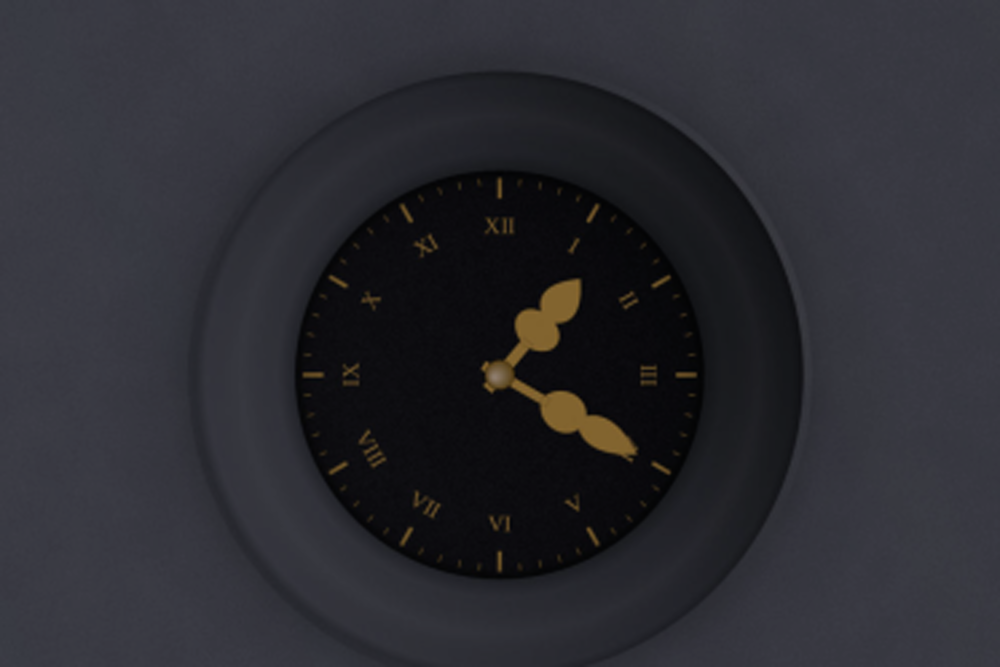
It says 1.20
